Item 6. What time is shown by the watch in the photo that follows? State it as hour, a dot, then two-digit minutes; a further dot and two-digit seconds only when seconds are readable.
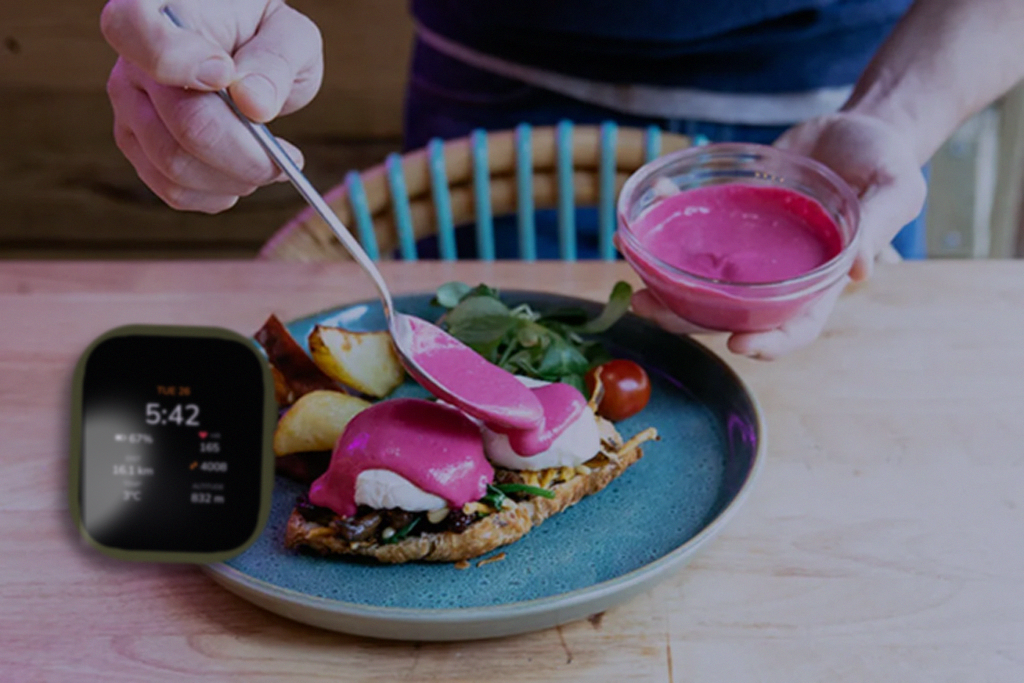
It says 5.42
